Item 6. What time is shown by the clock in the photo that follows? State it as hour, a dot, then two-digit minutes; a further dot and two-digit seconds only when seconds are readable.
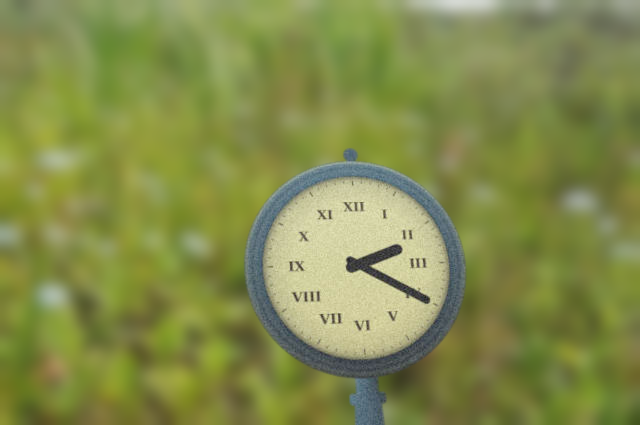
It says 2.20
